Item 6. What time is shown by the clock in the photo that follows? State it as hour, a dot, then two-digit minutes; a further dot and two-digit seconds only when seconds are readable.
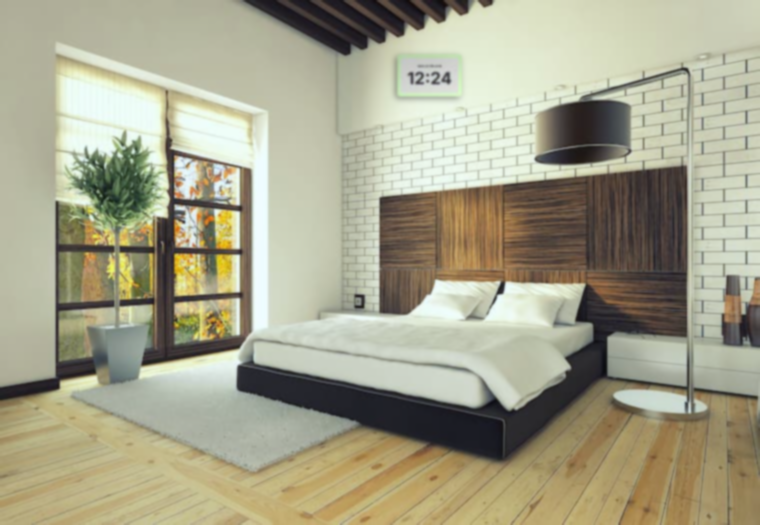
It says 12.24
